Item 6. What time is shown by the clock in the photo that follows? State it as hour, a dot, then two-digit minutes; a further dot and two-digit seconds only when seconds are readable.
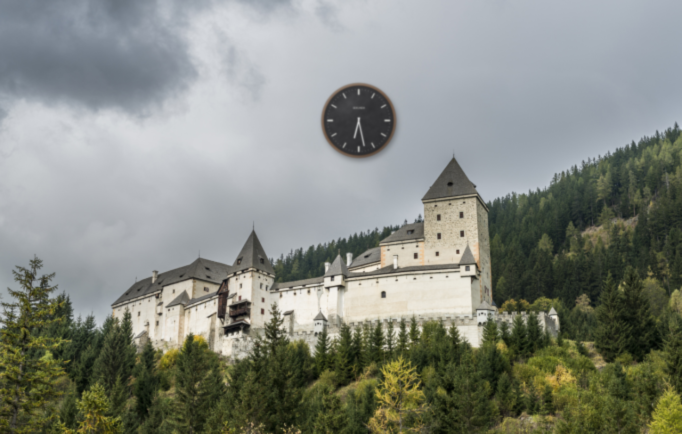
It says 6.28
